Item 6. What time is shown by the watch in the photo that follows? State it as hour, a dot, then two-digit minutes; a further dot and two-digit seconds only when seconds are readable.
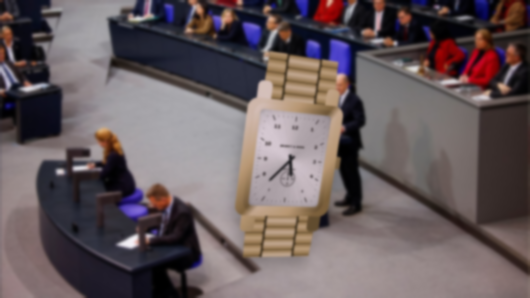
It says 5.37
